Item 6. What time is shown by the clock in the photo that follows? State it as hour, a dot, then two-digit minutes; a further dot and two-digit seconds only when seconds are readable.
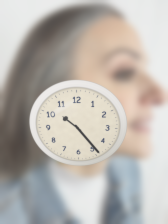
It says 10.24
